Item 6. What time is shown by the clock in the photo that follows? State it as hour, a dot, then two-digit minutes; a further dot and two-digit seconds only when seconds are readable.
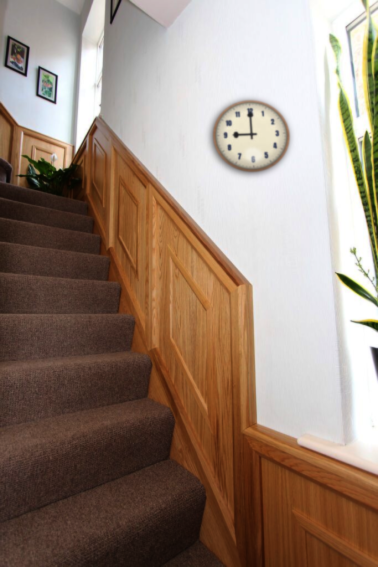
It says 9.00
